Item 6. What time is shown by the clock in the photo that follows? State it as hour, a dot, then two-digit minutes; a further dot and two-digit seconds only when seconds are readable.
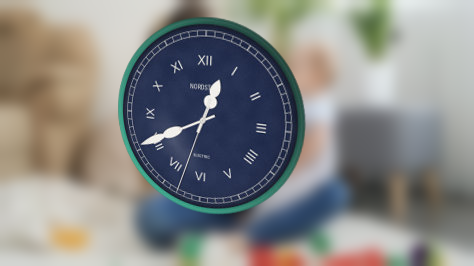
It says 12.40.33
